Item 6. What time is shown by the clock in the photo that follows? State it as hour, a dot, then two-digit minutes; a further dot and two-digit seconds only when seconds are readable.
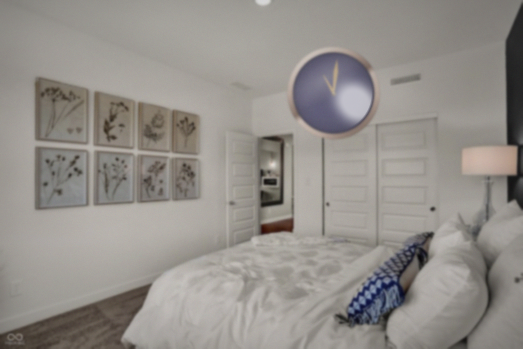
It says 11.01
